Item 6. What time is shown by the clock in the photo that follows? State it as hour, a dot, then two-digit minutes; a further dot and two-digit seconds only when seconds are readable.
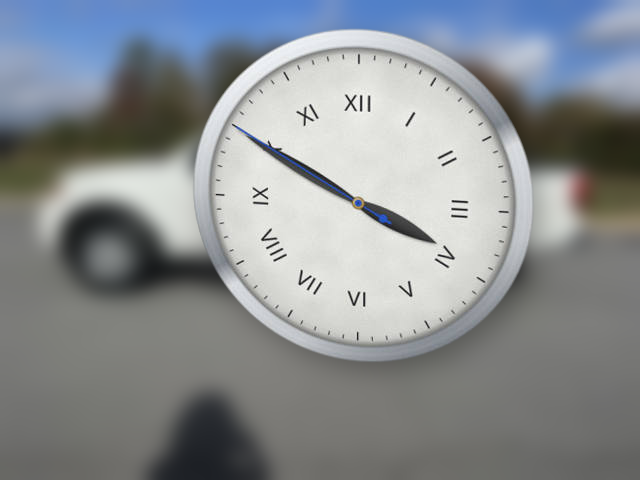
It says 3.49.50
